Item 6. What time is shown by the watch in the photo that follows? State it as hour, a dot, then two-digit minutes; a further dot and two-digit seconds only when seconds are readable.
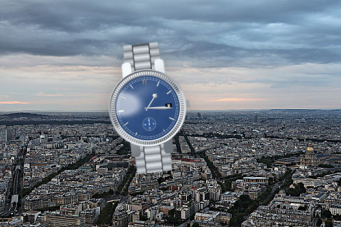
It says 1.16
